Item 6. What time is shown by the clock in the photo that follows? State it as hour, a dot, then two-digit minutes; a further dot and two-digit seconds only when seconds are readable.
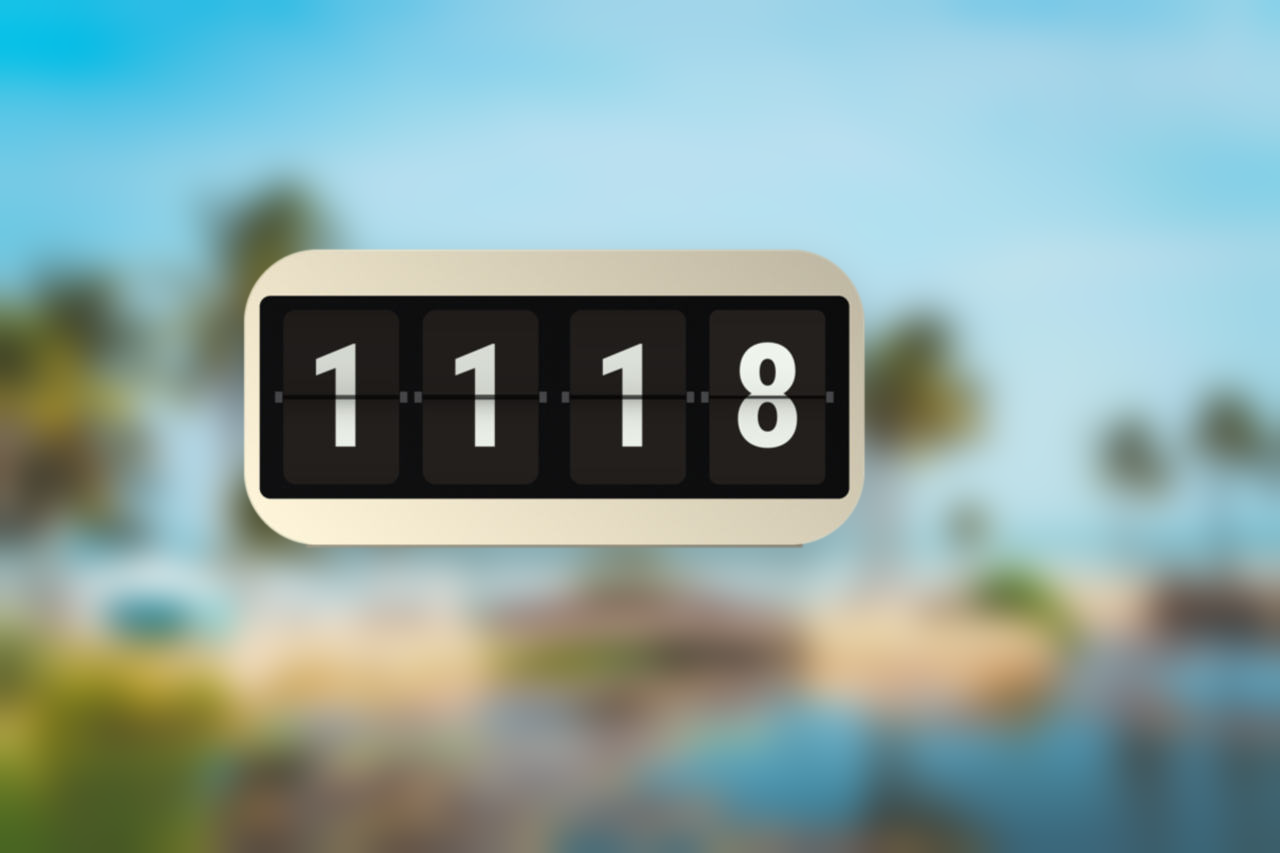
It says 11.18
